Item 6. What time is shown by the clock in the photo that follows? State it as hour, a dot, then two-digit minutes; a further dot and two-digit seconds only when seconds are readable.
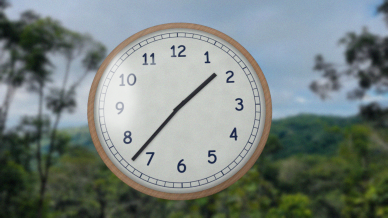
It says 1.37
